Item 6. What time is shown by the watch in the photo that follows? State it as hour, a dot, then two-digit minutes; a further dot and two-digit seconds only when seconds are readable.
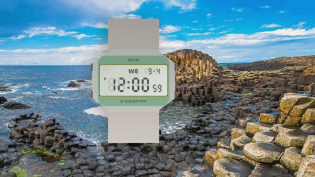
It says 12.00.59
